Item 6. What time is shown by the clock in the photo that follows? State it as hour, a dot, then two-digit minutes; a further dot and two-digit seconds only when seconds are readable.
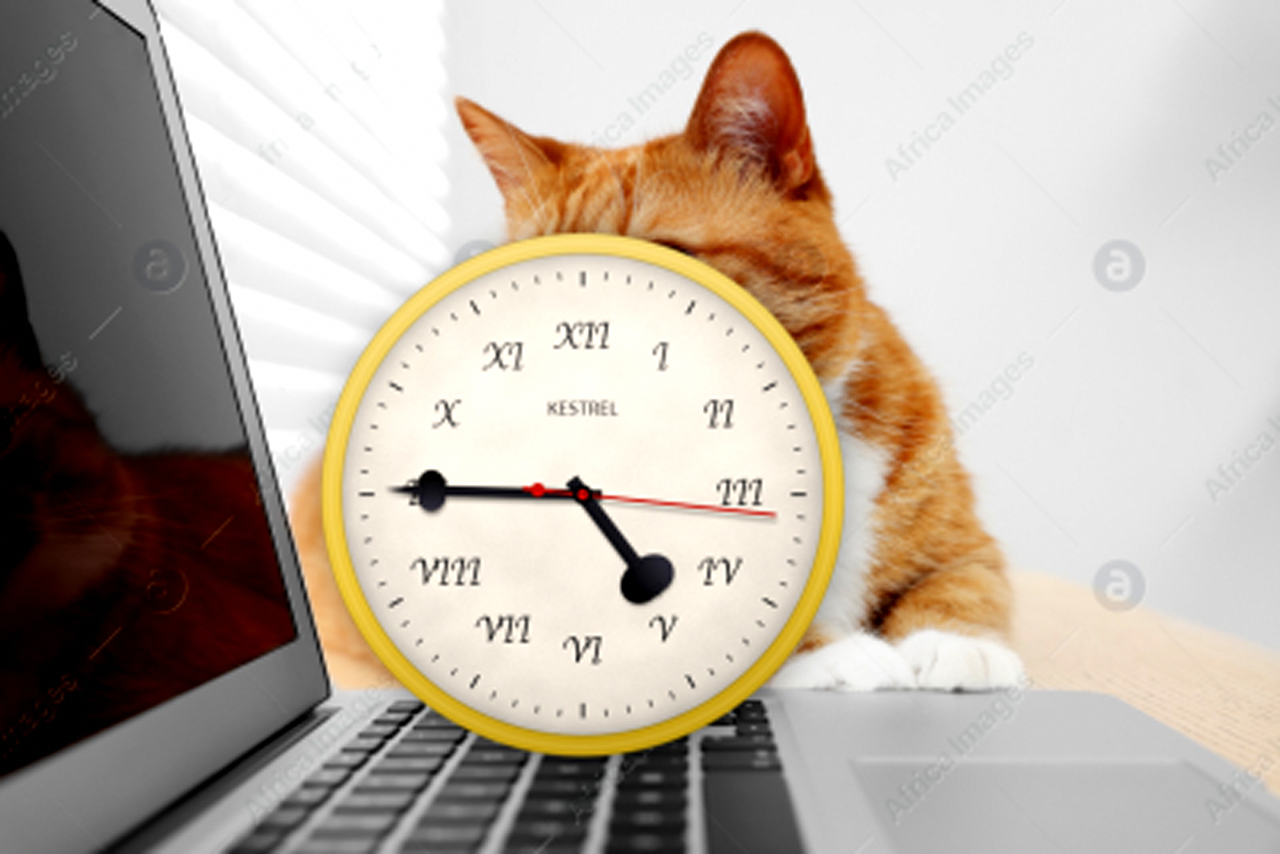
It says 4.45.16
